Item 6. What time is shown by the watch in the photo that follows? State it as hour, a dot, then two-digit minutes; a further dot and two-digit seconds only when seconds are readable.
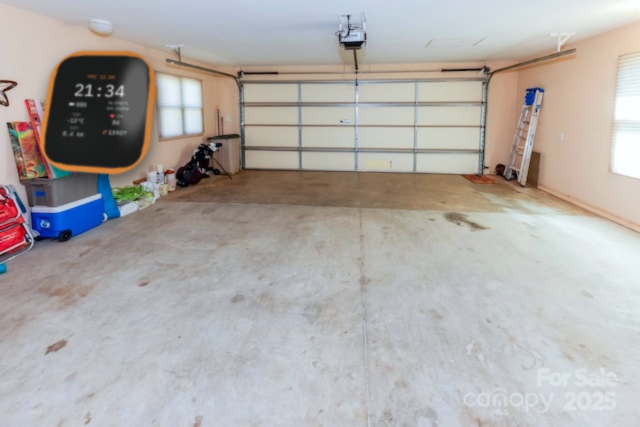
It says 21.34
